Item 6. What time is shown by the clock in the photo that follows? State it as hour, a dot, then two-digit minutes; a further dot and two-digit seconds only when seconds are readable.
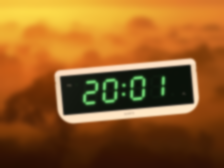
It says 20.01
